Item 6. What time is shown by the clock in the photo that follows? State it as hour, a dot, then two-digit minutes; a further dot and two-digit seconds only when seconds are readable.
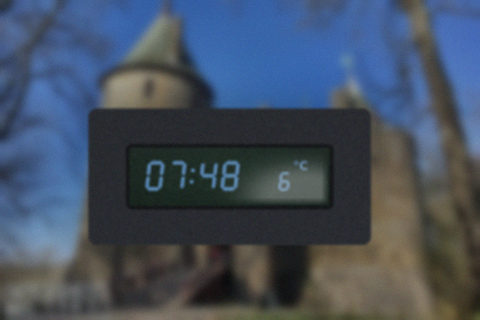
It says 7.48
